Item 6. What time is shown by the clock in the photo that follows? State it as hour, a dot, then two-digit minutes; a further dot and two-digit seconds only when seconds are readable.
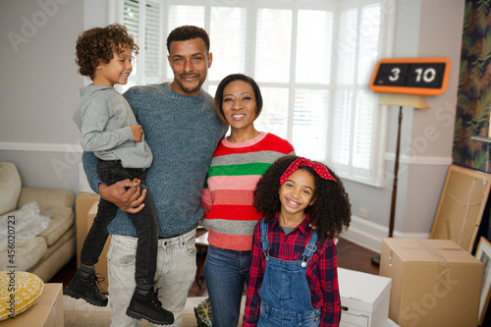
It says 3.10
